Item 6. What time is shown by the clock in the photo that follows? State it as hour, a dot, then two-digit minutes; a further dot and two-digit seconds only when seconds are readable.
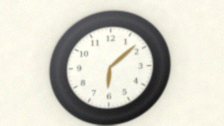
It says 6.08
